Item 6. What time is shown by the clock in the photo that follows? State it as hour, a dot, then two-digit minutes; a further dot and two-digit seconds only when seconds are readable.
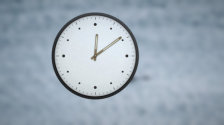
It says 12.09
